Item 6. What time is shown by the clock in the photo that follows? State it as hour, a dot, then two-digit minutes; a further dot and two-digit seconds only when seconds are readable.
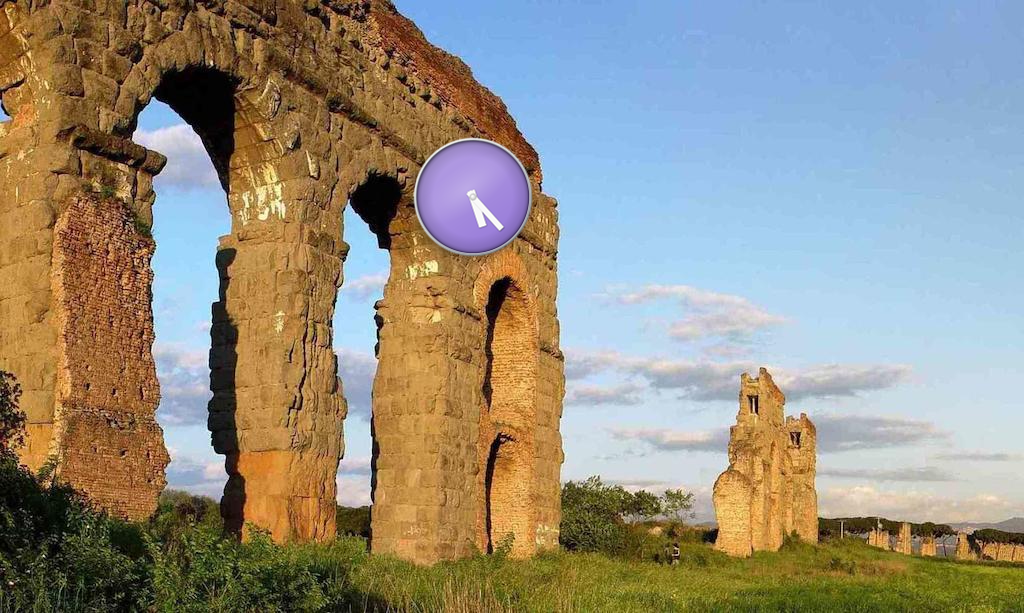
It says 5.23
